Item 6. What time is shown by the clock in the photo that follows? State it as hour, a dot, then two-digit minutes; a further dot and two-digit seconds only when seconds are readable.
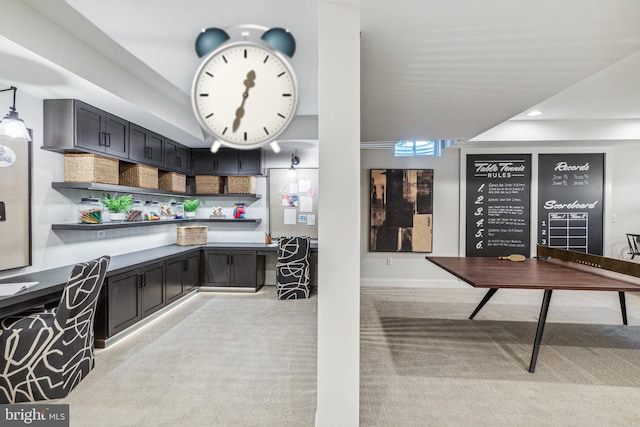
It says 12.33
